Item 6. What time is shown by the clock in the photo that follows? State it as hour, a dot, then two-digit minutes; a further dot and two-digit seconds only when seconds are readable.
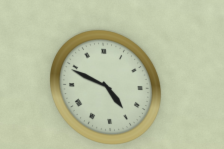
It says 4.49
